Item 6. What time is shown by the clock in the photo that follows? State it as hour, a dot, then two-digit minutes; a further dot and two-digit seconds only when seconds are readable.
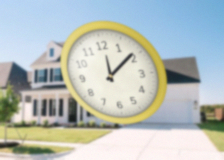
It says 12.09
